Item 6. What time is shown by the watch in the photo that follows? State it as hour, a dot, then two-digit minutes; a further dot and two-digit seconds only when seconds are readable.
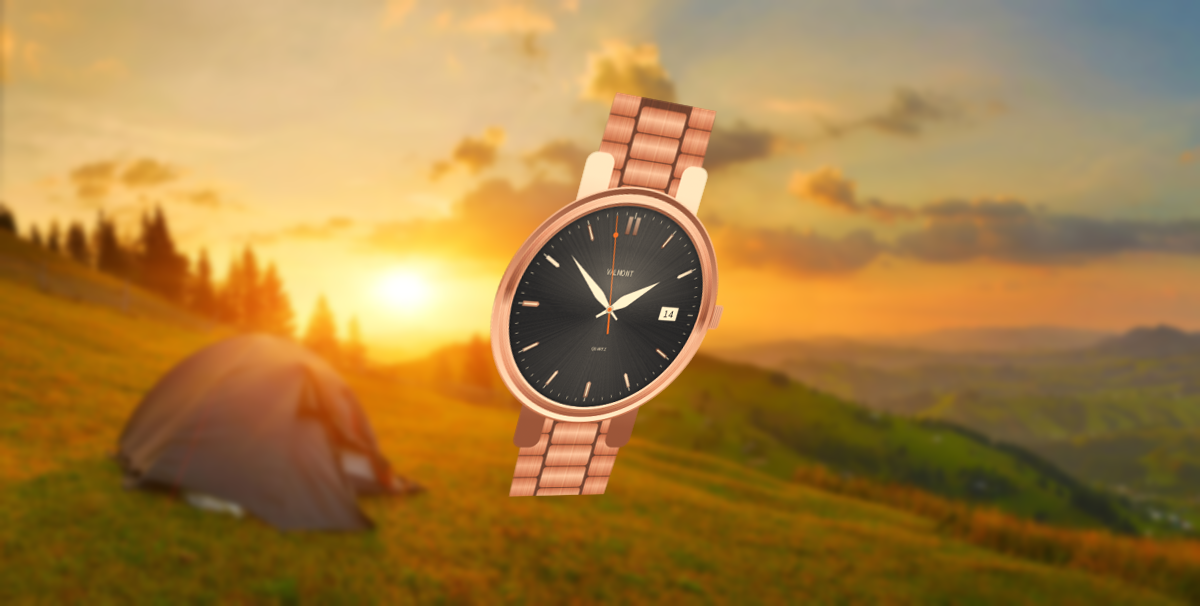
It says 1.51.58
